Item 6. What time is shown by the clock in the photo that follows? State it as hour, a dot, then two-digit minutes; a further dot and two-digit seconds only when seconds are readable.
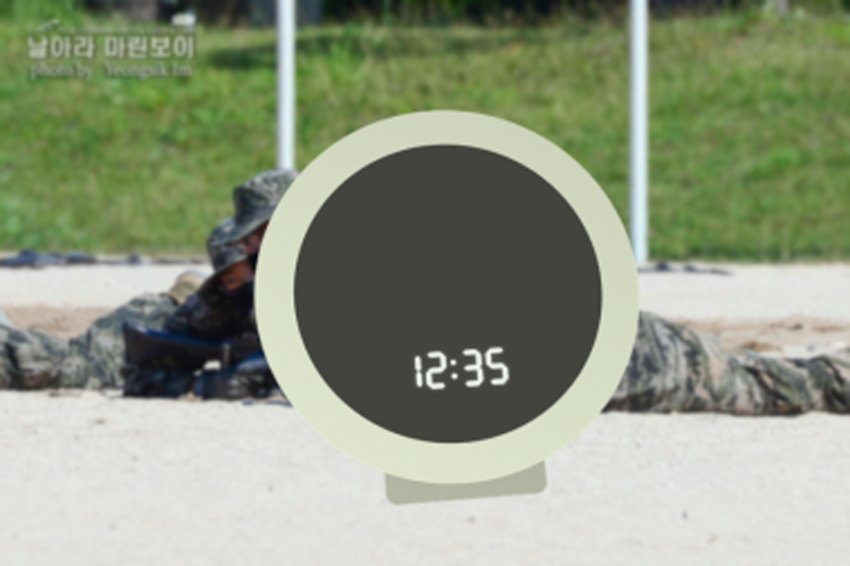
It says 12.35
